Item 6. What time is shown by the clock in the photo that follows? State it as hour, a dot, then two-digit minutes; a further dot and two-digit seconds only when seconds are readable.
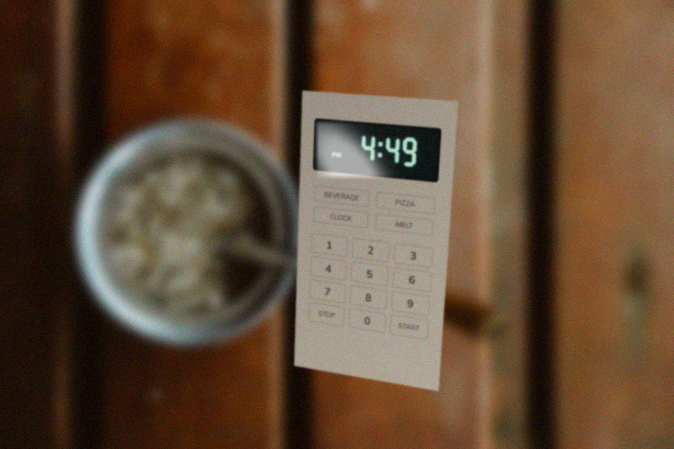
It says 4.49
